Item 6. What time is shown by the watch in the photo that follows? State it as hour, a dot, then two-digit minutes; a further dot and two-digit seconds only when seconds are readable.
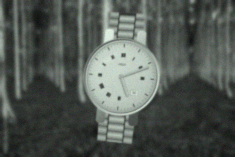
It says 5.11
